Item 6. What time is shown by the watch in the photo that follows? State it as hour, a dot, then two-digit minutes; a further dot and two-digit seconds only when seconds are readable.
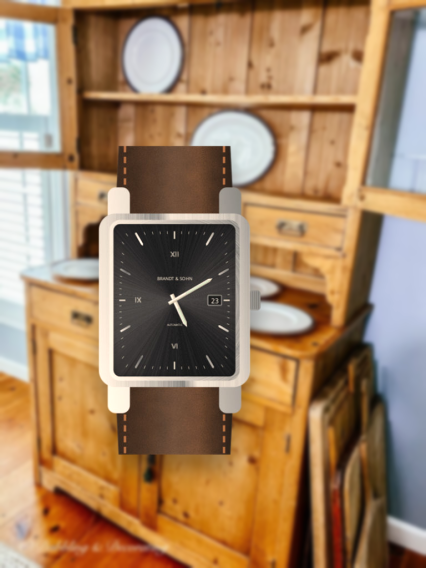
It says 5.10
